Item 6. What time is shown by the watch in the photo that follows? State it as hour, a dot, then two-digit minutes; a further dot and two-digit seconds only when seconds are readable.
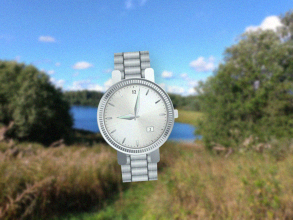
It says 9.02
